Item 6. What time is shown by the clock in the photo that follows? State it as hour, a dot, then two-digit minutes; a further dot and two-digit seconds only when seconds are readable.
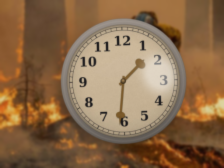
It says 1.31
